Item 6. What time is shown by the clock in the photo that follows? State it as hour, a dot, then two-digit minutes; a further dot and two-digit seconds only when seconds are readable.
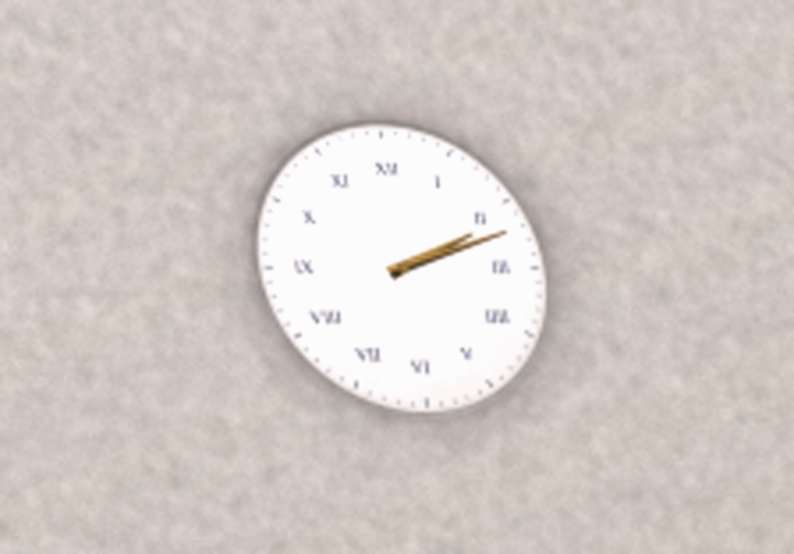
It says 2.12
